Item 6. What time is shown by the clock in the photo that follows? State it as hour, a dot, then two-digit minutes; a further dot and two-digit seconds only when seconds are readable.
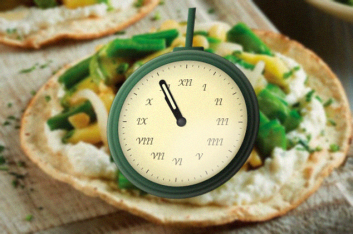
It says 10.55
